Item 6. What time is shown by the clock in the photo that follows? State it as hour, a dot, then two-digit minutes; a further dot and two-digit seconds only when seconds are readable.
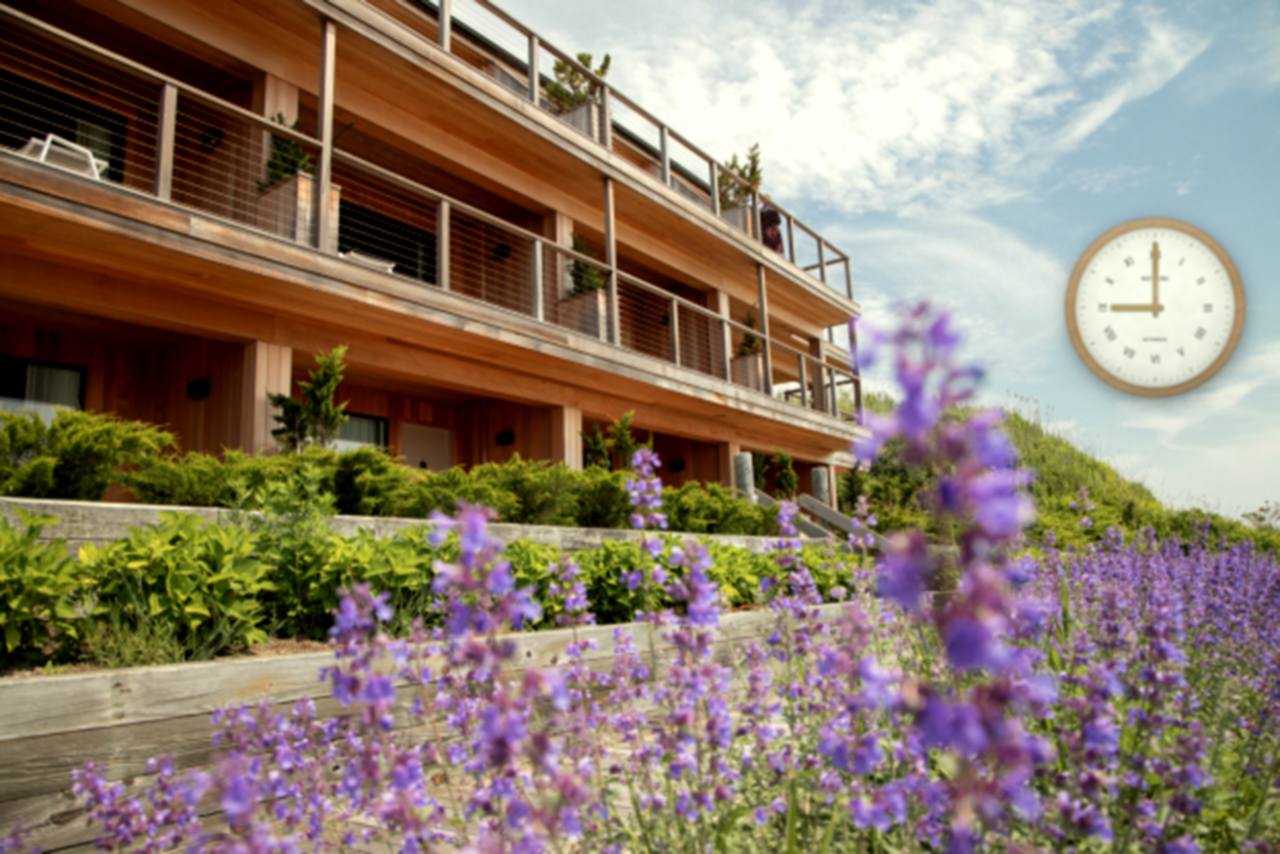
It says 9.00
